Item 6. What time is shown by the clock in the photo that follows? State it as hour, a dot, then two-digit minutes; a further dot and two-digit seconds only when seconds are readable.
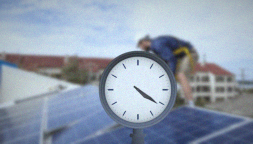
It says 4.21
